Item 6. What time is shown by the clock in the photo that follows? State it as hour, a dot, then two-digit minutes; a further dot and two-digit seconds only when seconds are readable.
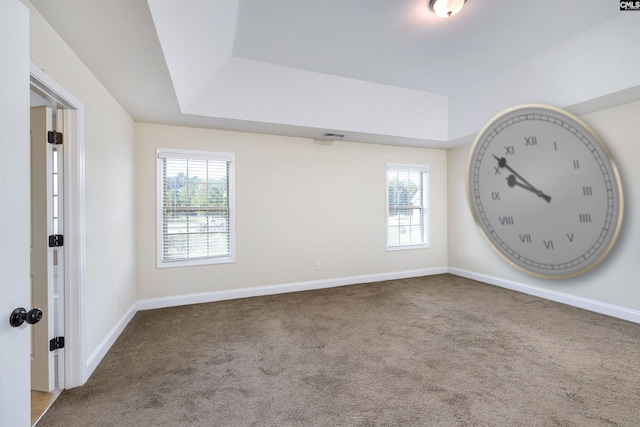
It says 9.52
